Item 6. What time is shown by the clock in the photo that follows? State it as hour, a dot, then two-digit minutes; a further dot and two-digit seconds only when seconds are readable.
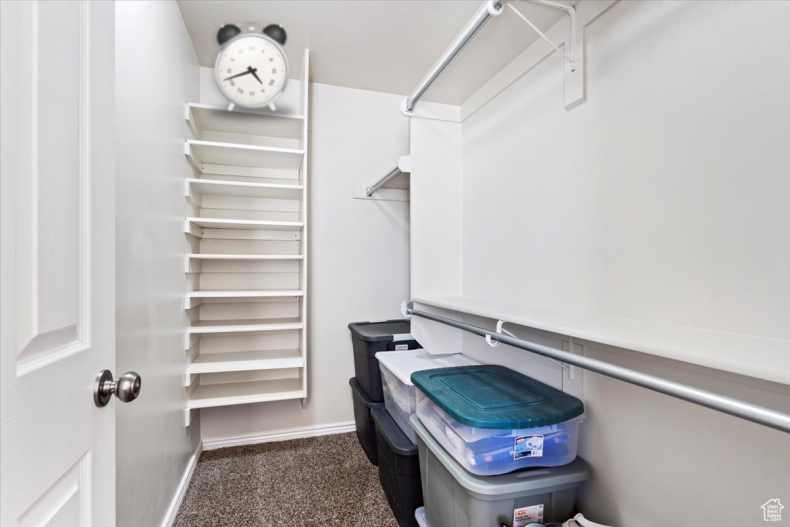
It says 4.42
